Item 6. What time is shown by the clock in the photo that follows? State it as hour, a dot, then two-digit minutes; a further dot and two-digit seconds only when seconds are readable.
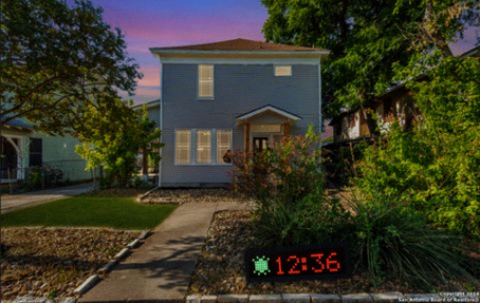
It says 12.36
